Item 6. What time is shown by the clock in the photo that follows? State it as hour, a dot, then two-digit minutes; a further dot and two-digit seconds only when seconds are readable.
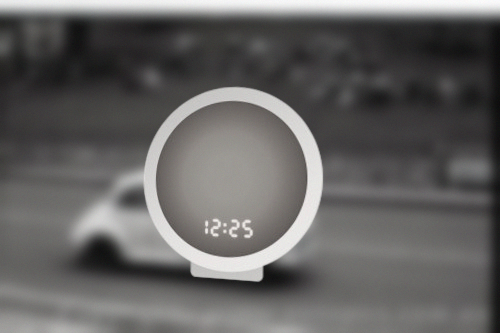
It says 12.25
